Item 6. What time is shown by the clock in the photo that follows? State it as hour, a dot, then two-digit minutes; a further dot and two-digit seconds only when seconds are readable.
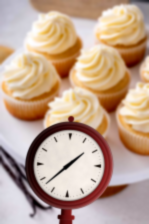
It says 1.38
